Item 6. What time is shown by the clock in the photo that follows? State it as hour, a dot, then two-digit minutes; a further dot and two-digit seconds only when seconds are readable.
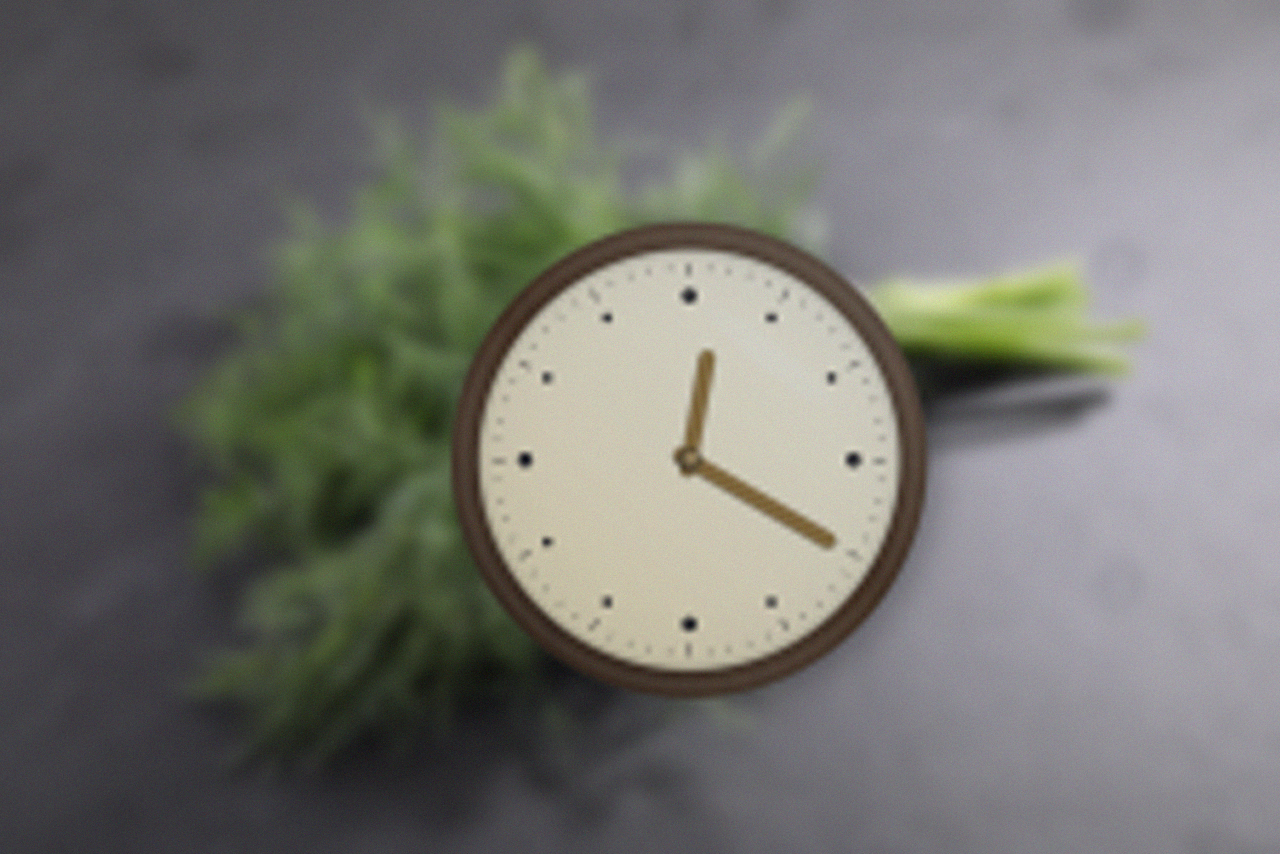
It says 12.20
